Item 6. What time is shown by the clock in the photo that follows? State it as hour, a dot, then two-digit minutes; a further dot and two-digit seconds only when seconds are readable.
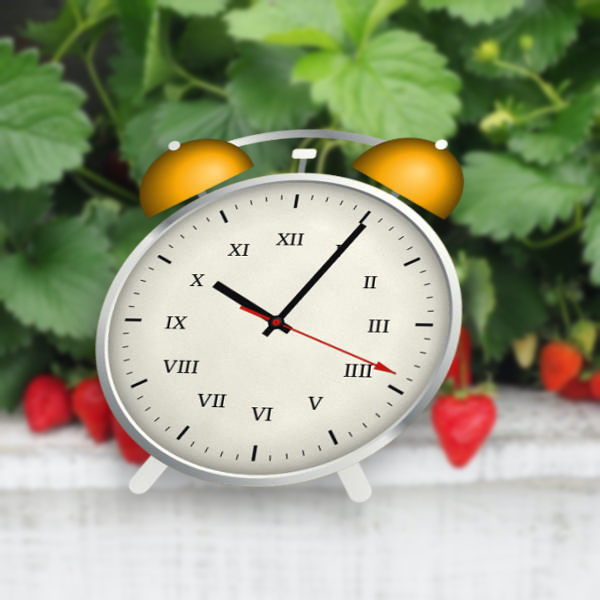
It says 10.05.19
